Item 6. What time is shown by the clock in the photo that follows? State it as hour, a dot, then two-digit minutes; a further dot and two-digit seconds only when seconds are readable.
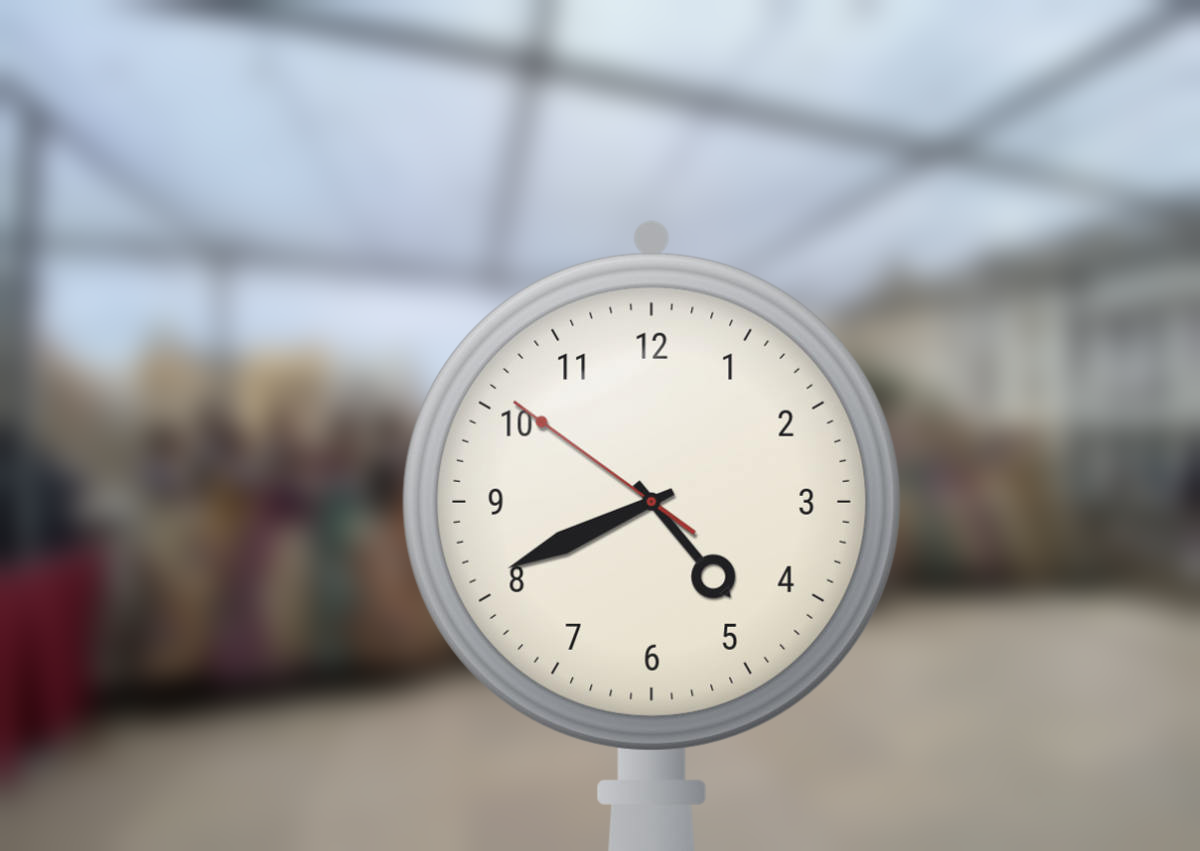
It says 4.40.51
